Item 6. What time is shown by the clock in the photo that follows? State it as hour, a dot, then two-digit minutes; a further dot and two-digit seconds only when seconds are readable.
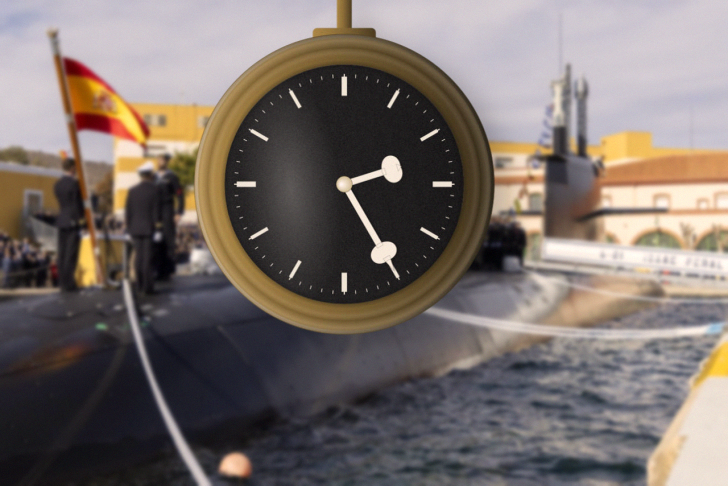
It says 2.25
